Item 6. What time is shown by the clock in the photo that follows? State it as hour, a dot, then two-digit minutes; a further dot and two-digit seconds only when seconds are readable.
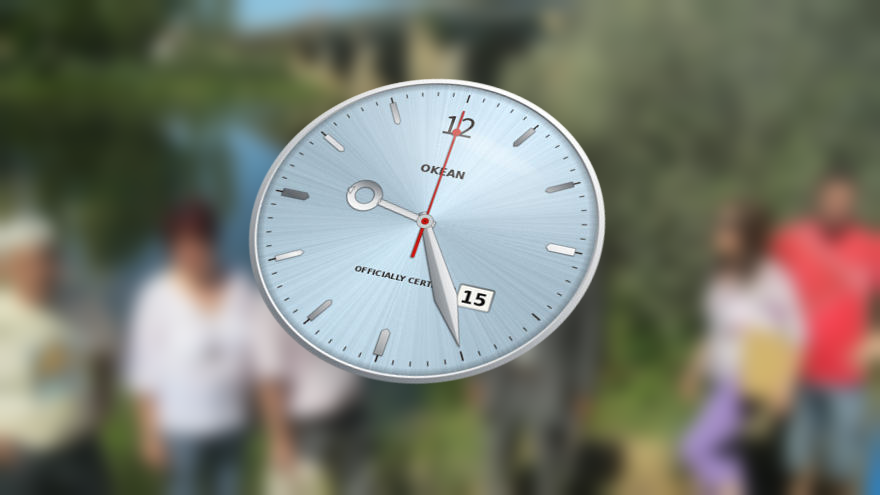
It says 9.25.00
